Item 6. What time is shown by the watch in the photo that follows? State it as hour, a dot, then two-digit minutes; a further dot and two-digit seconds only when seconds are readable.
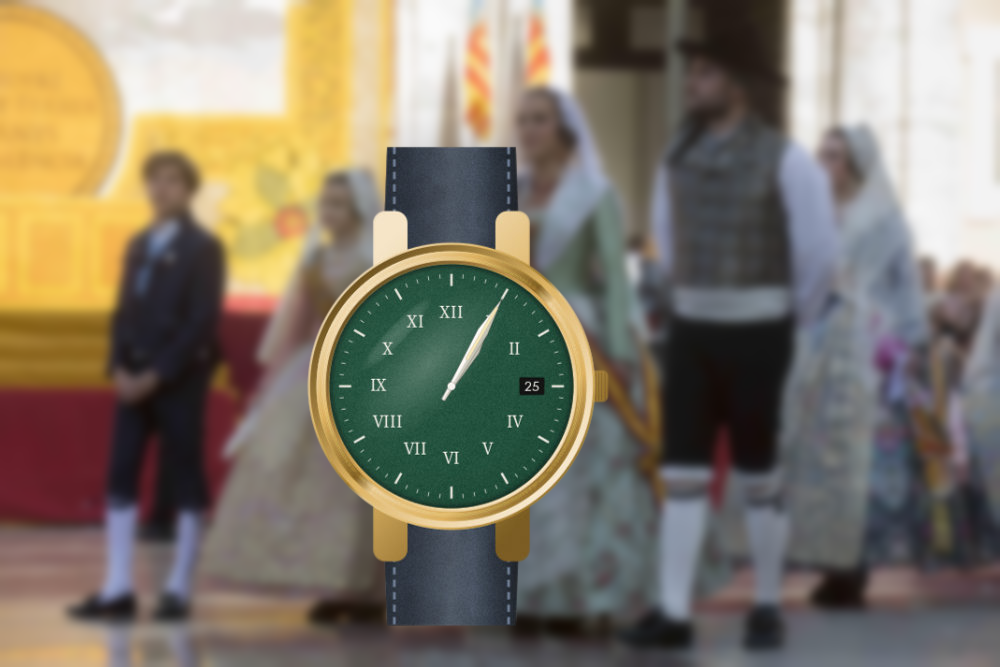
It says 1.05
